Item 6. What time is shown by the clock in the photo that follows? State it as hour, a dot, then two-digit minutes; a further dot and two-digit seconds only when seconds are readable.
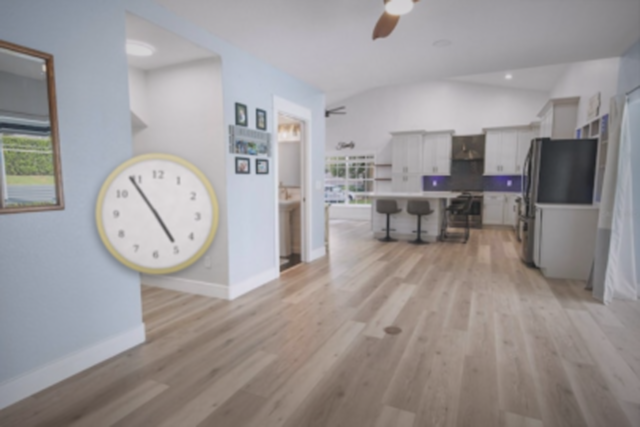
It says 4.54
